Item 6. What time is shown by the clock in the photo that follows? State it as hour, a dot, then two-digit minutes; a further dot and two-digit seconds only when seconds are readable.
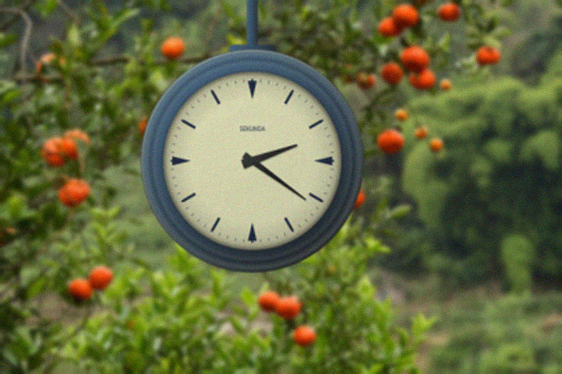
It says 2.21
